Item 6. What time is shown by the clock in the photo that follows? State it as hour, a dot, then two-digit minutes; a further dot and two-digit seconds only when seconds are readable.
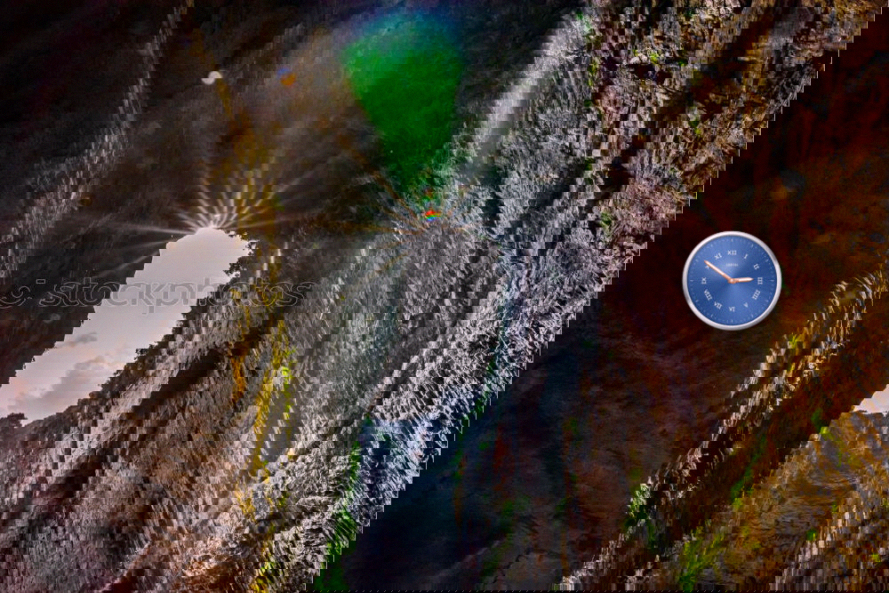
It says 2.51
